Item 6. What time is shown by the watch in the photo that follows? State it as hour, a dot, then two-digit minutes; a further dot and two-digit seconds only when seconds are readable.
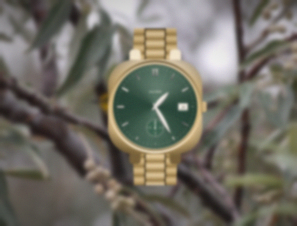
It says 1.25
